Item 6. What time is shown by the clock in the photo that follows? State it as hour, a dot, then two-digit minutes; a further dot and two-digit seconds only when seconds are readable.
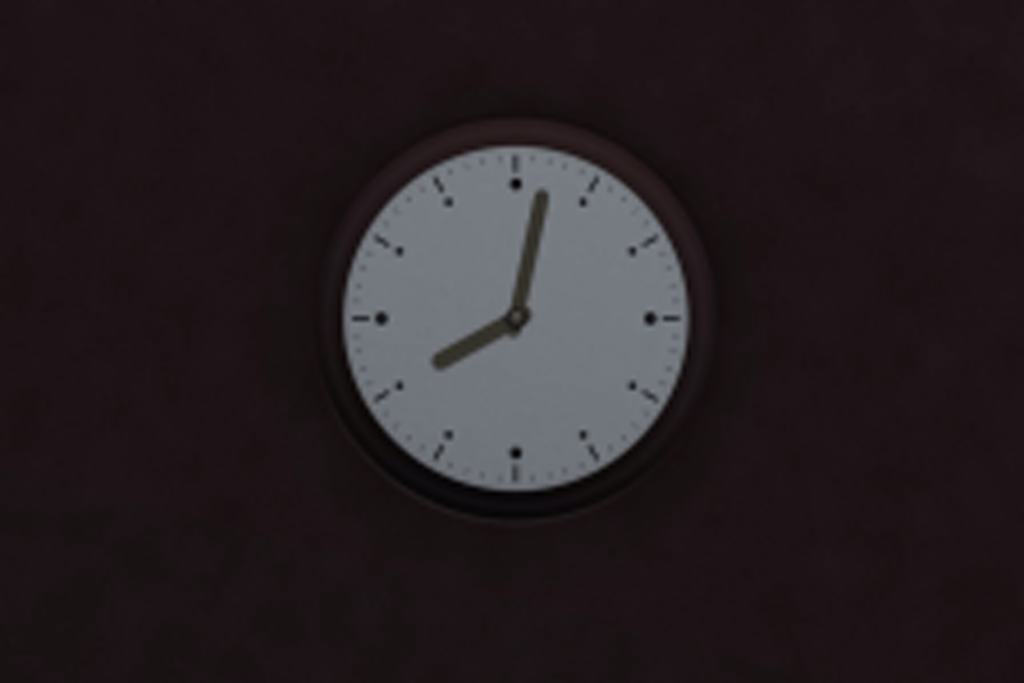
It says 8.02
